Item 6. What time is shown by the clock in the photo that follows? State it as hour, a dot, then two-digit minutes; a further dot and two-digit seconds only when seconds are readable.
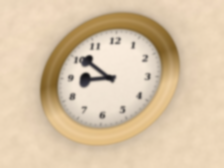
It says 8.51
